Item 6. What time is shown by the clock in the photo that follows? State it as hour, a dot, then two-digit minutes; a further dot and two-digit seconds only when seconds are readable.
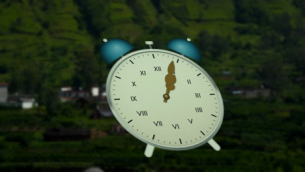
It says 1.04
